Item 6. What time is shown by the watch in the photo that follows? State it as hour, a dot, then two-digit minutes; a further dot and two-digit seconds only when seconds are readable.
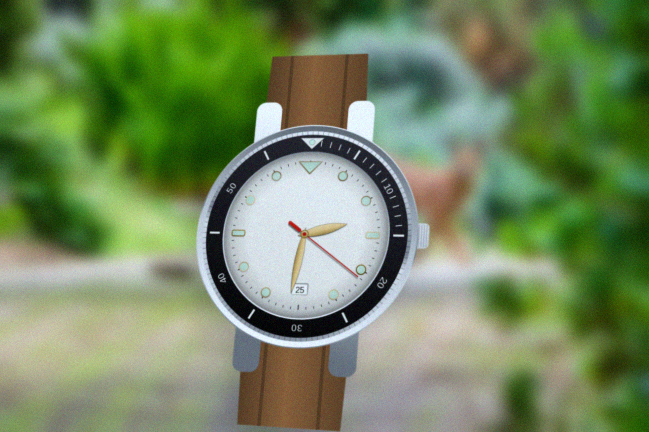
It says 2.31.21
